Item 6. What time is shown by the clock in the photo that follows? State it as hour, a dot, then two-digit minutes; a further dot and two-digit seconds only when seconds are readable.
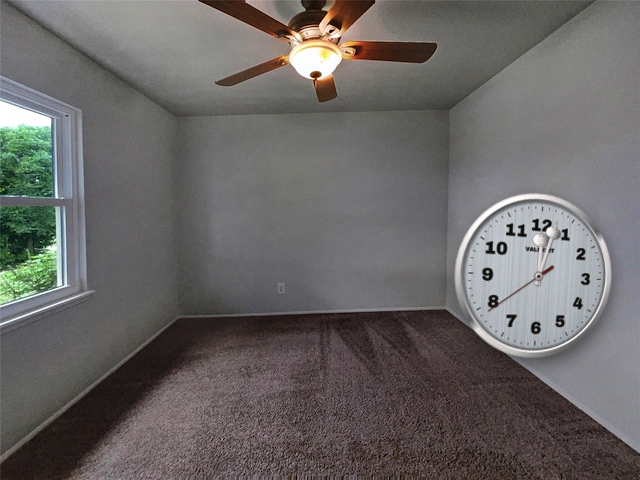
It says 12.02.39
